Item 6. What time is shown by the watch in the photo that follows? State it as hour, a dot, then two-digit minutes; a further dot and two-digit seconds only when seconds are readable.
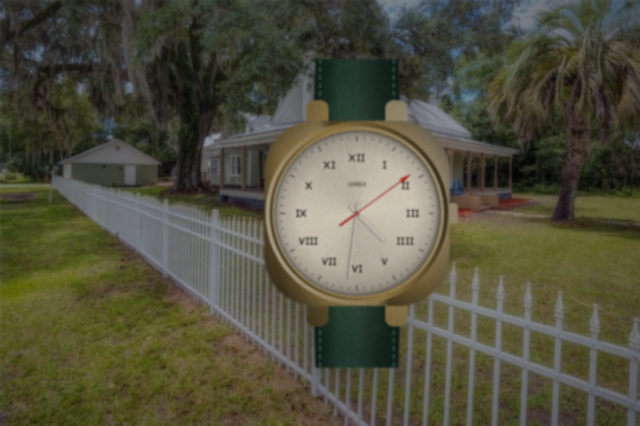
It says 4.31.09
